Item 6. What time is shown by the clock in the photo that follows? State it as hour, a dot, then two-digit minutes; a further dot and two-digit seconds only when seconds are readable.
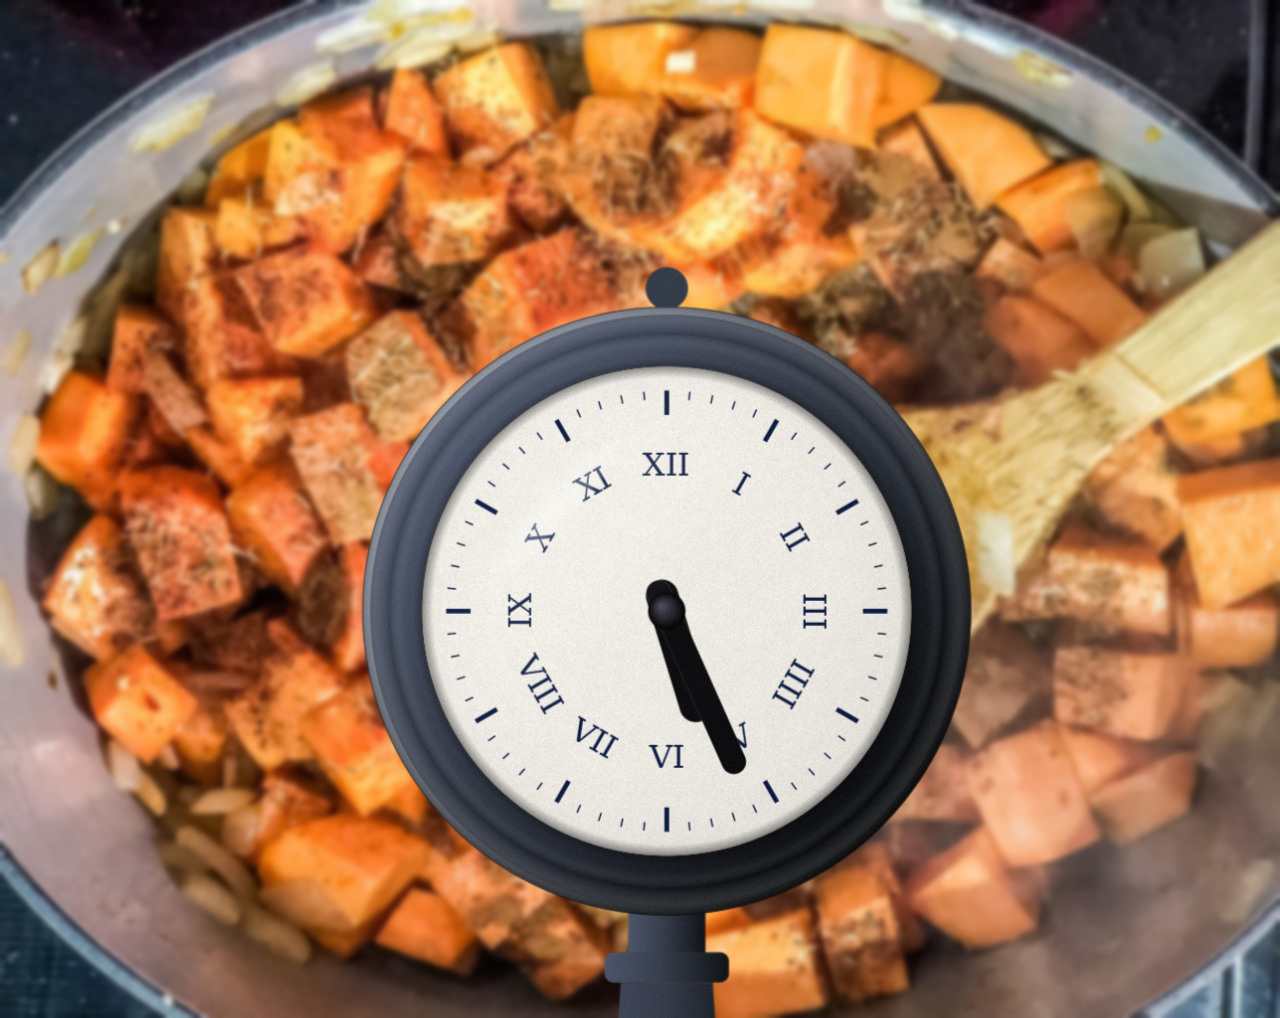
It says 5.26
